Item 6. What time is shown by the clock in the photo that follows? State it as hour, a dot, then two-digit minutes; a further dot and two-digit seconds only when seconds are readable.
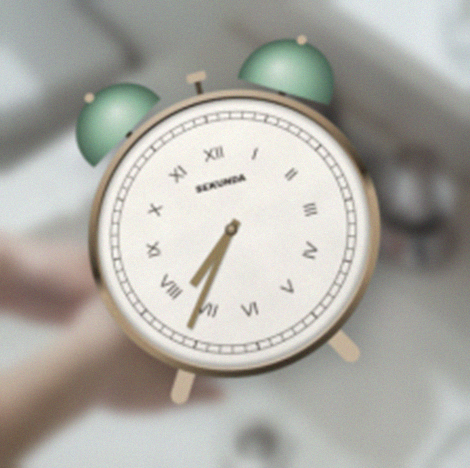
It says 7.36
